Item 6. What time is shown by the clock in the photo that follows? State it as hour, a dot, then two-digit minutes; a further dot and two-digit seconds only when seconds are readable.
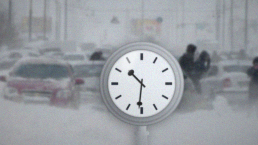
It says 10.31
